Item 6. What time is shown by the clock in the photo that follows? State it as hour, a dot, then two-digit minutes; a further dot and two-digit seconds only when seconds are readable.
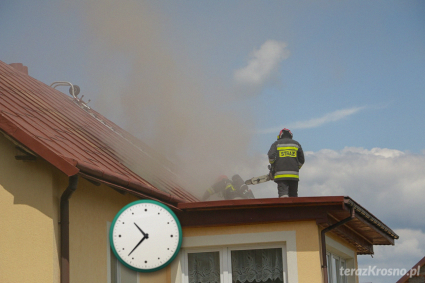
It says 10.37
